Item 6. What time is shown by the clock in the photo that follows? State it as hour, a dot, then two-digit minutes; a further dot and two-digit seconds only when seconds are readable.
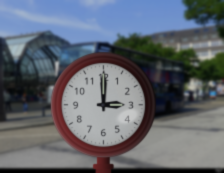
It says 3.00
